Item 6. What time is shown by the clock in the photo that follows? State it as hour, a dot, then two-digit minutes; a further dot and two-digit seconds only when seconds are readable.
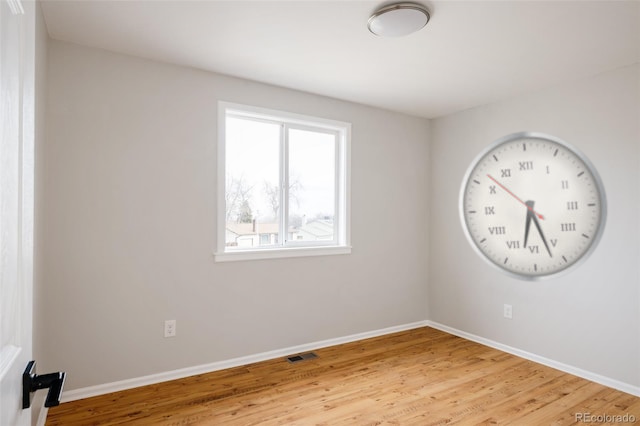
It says 6.26.52
